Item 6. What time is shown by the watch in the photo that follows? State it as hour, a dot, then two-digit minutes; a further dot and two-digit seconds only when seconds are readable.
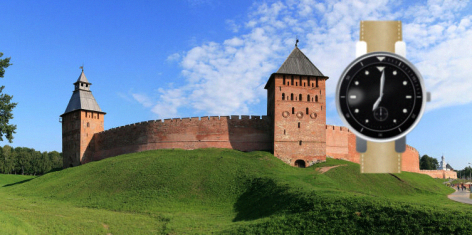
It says 7.01
